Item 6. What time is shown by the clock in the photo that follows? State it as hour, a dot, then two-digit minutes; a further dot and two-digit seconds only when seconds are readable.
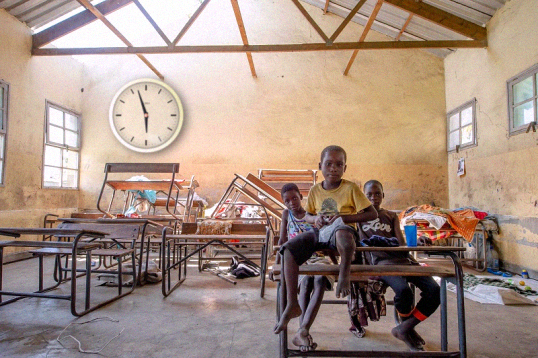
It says 5.57
